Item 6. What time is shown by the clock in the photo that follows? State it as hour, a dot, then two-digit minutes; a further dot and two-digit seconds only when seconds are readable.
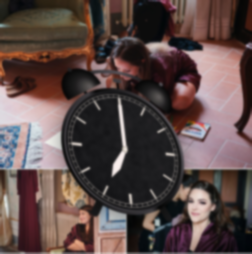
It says 7.00
